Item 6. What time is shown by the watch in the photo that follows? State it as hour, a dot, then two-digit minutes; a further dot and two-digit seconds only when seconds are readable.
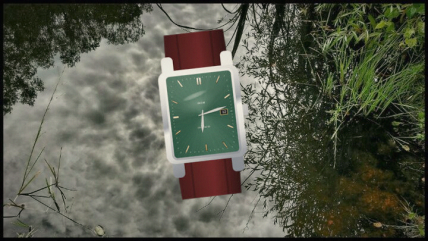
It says 6.13
